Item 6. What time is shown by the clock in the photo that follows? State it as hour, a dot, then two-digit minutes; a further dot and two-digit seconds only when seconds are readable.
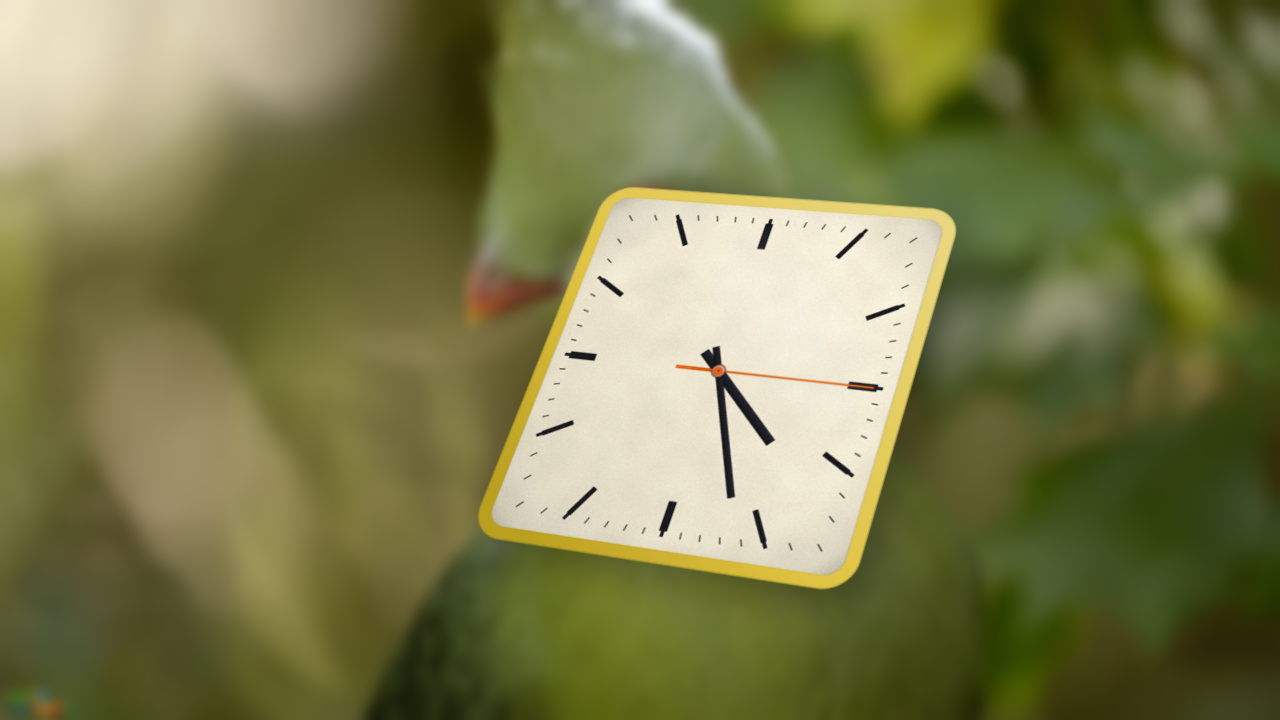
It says 4.26.15
